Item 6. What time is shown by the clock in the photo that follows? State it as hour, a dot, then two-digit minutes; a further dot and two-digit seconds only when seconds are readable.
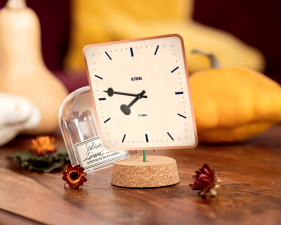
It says 7.47
